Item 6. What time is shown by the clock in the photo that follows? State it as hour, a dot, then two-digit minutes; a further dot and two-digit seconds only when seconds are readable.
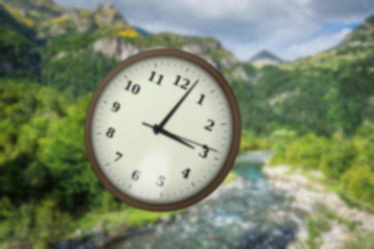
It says 3.02.14
